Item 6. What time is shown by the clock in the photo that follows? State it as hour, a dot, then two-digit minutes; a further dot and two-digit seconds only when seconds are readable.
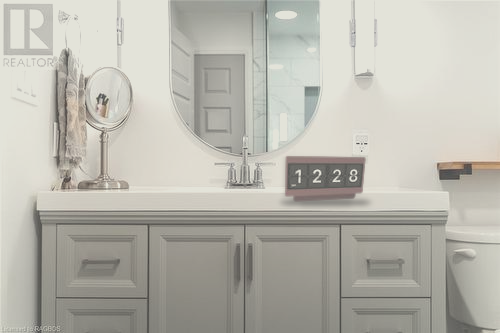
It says 12.28
